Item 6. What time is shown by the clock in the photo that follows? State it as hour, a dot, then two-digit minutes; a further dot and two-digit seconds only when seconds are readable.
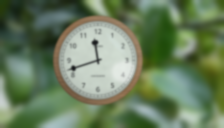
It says 11.42
